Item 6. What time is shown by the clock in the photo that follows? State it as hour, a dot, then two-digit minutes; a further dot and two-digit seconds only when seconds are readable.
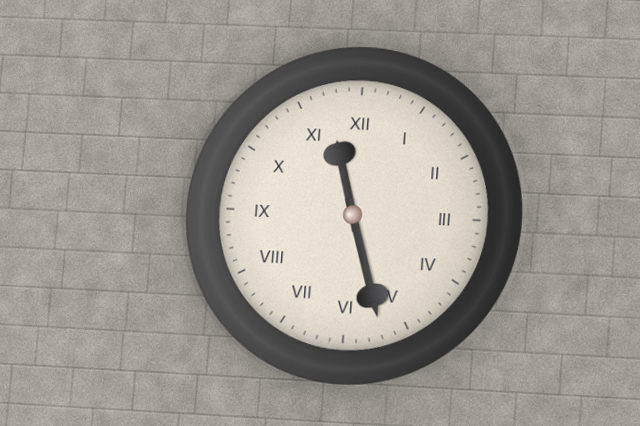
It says 11.27
